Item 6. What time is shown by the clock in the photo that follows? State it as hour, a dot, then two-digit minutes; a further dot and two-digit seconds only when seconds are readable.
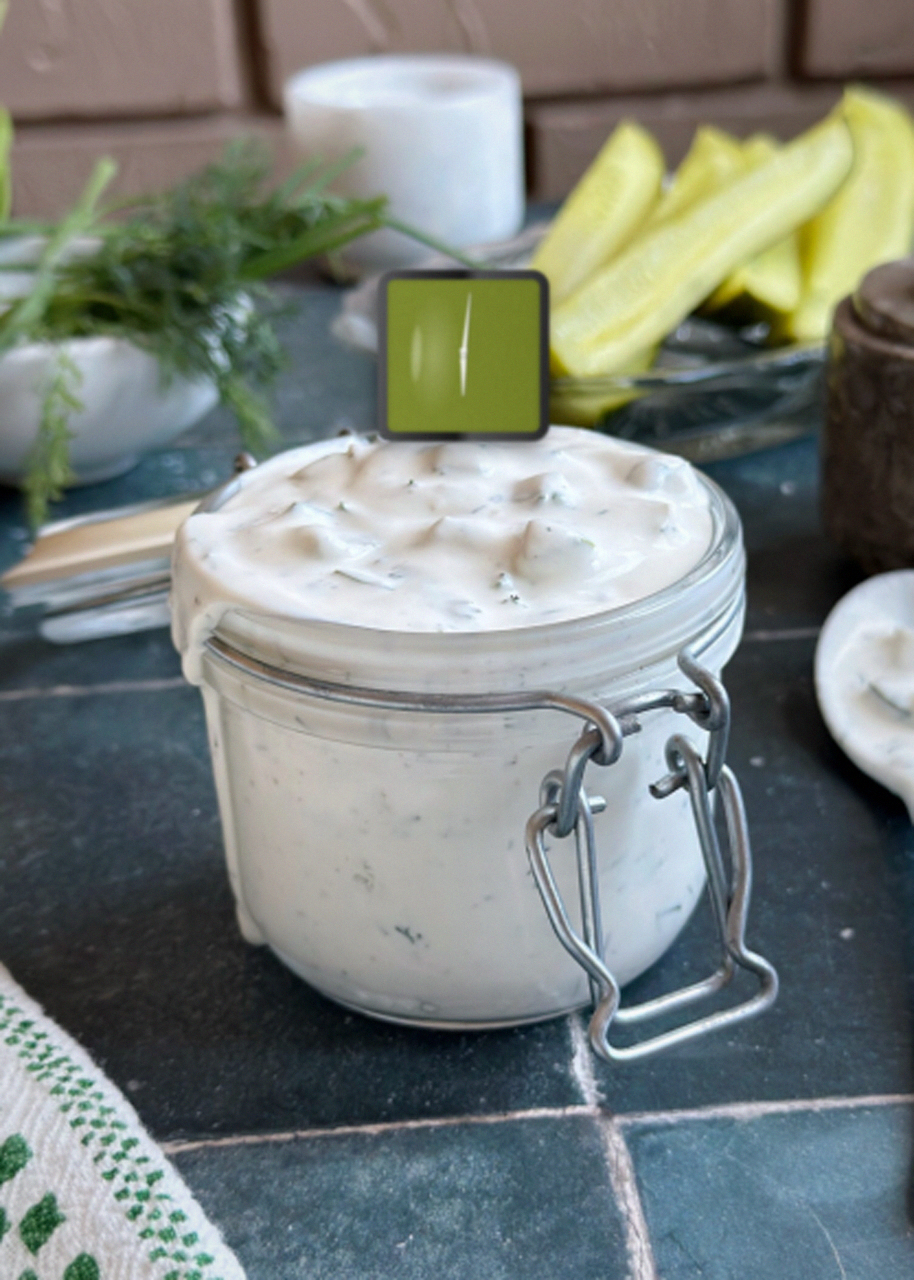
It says 6.01
